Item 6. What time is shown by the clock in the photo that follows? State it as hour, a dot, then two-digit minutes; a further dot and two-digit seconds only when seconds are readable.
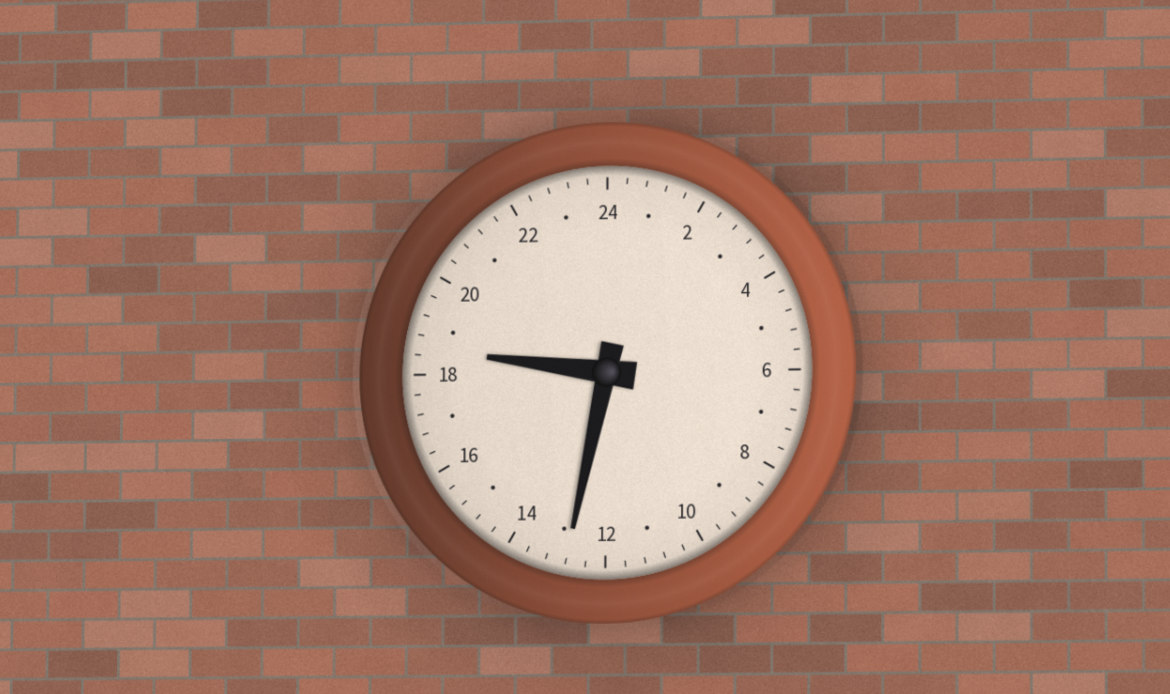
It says 18.32
